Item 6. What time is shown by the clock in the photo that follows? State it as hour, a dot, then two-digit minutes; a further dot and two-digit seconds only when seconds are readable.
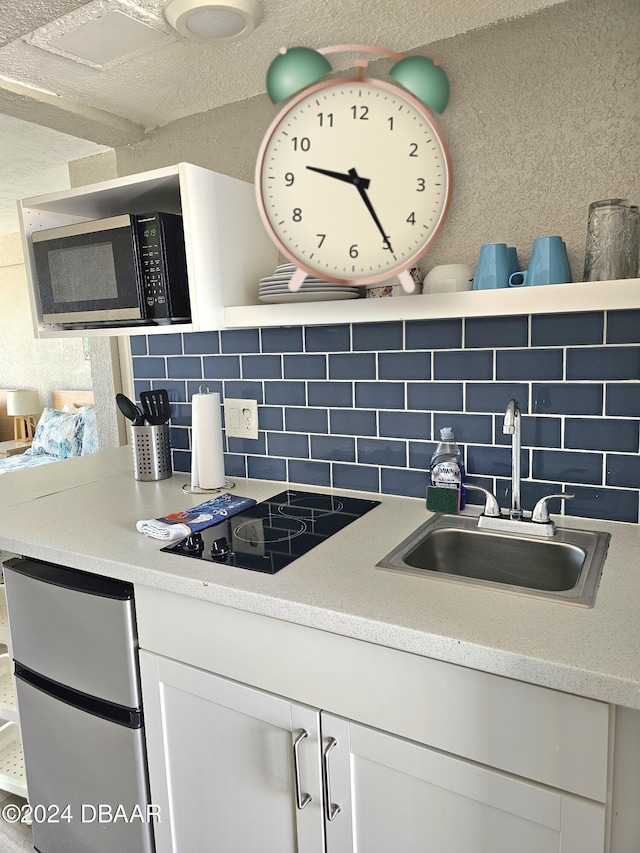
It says 9.25
